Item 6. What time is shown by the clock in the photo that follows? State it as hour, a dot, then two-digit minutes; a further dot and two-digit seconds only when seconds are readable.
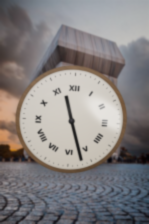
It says 11.27
